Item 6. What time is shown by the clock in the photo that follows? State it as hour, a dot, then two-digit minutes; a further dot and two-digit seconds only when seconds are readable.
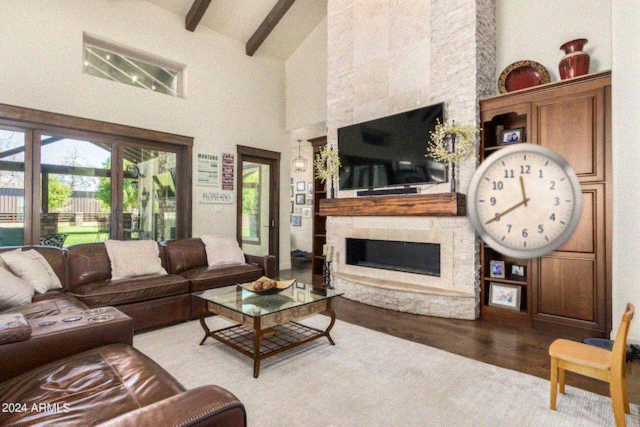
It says 11.40
